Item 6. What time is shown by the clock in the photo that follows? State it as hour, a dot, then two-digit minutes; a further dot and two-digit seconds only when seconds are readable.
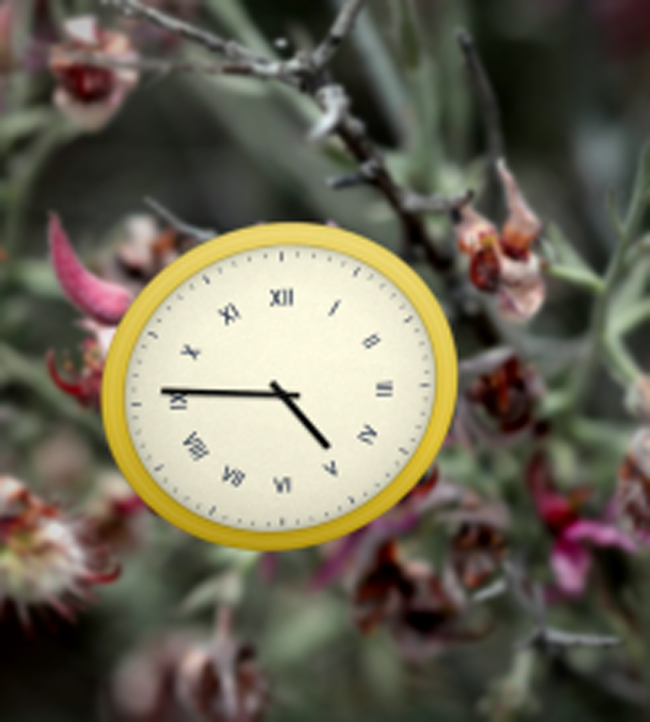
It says 4.46
